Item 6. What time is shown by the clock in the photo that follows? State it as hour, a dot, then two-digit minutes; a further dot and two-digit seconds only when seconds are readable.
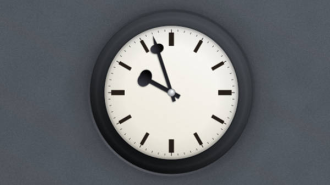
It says 9.57
